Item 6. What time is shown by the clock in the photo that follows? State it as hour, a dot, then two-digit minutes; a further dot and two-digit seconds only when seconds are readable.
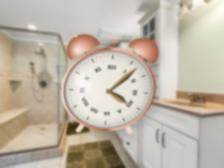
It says 4.07
